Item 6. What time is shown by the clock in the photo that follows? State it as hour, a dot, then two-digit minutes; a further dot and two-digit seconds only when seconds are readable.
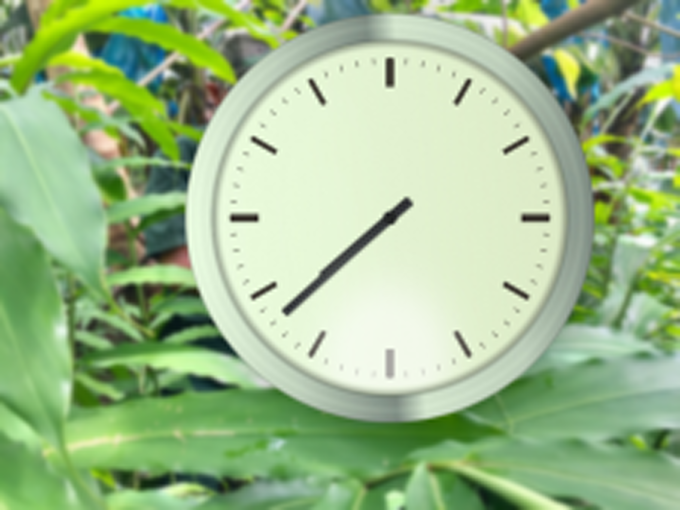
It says 7.38
